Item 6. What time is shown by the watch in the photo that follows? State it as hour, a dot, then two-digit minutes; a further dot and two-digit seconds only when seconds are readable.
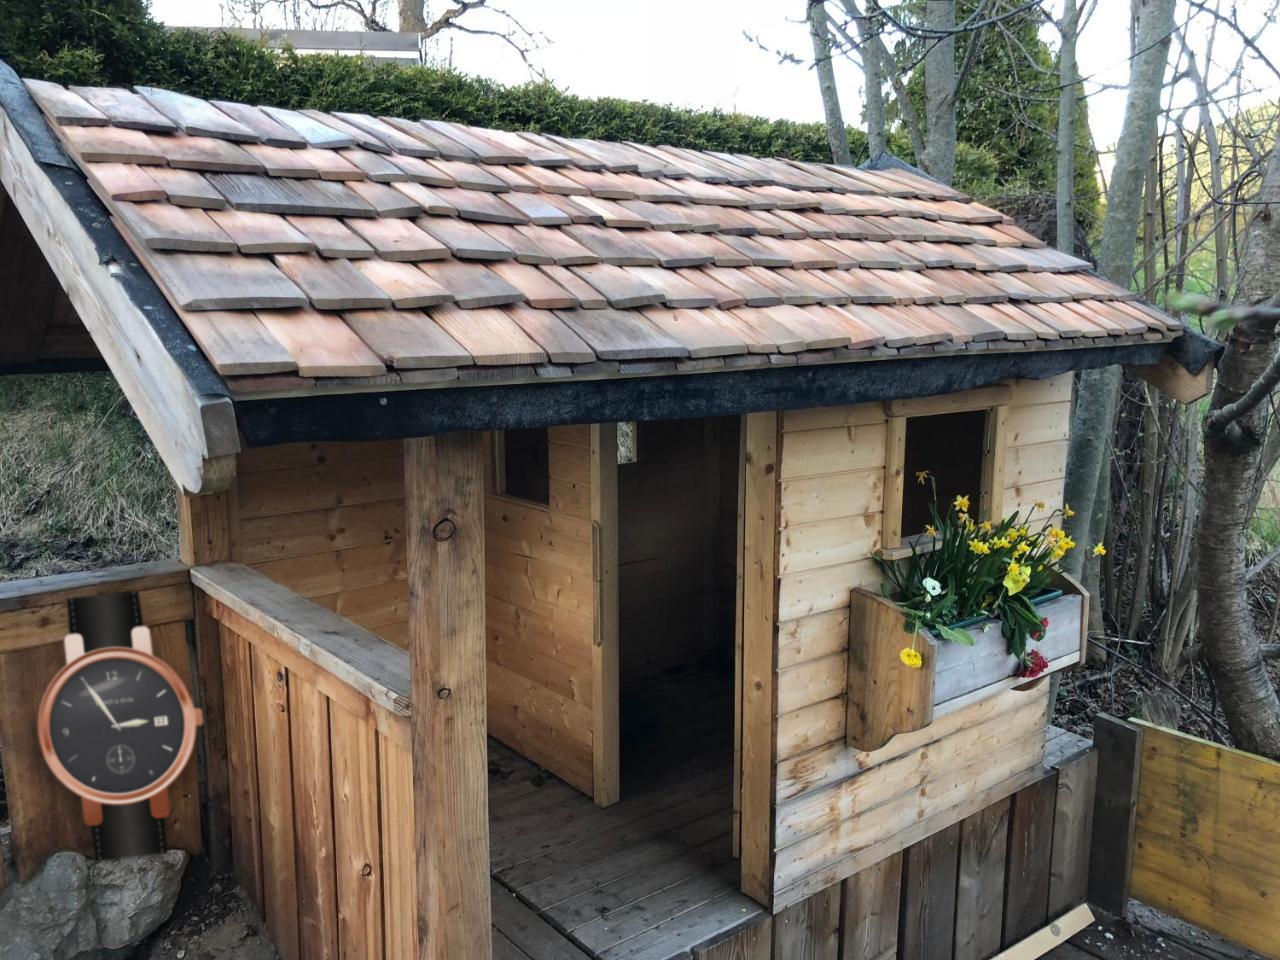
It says 2.55
